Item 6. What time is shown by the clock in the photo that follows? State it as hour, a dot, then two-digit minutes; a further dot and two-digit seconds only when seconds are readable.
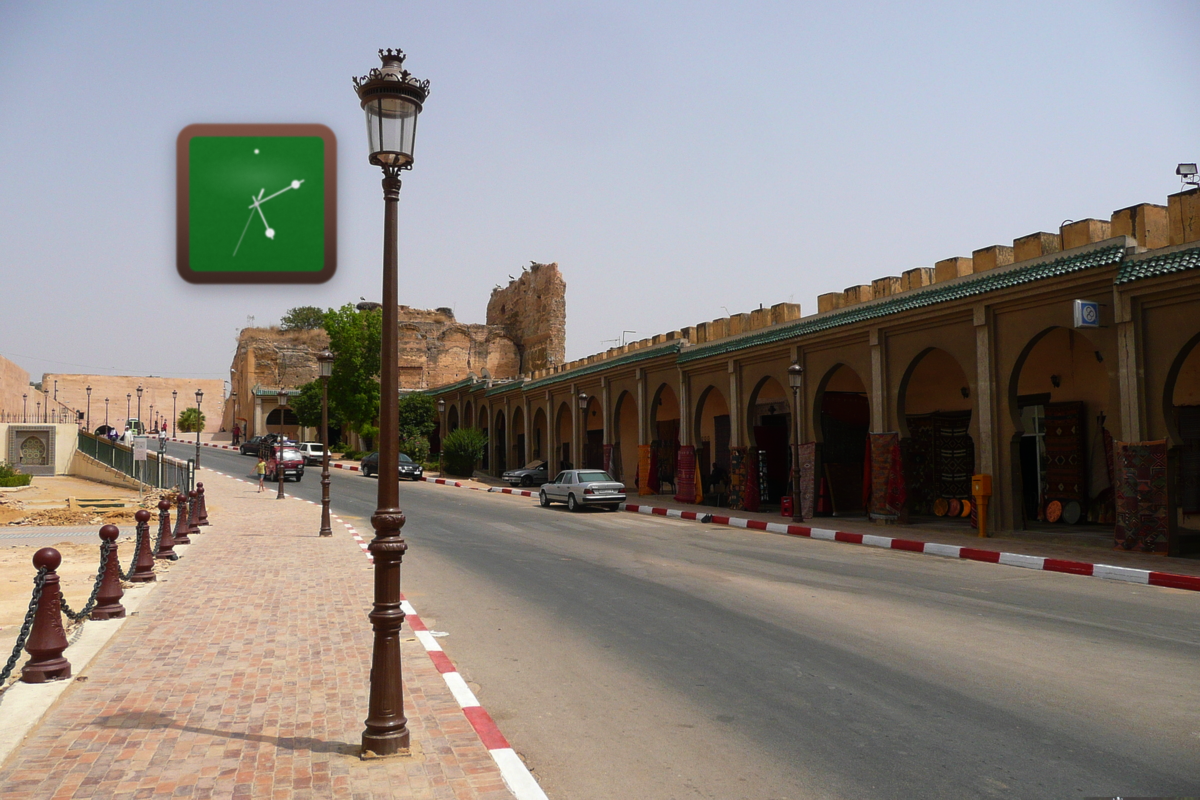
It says 5.10.34
